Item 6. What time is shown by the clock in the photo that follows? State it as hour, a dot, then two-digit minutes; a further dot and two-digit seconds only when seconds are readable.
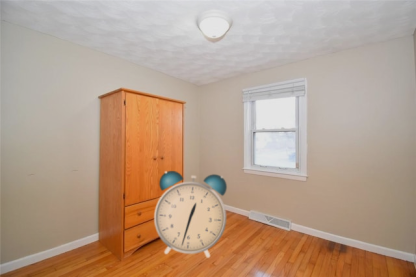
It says 12.32
